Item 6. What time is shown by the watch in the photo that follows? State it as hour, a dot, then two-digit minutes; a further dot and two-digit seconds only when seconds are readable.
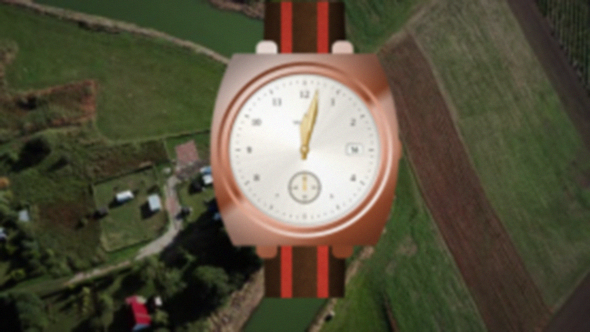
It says 12.02
